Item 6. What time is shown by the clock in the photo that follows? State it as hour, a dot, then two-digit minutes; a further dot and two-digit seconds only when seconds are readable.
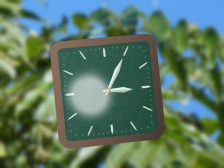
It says 3.05
